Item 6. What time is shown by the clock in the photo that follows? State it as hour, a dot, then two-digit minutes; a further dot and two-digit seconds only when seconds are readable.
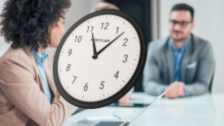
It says 11.07
